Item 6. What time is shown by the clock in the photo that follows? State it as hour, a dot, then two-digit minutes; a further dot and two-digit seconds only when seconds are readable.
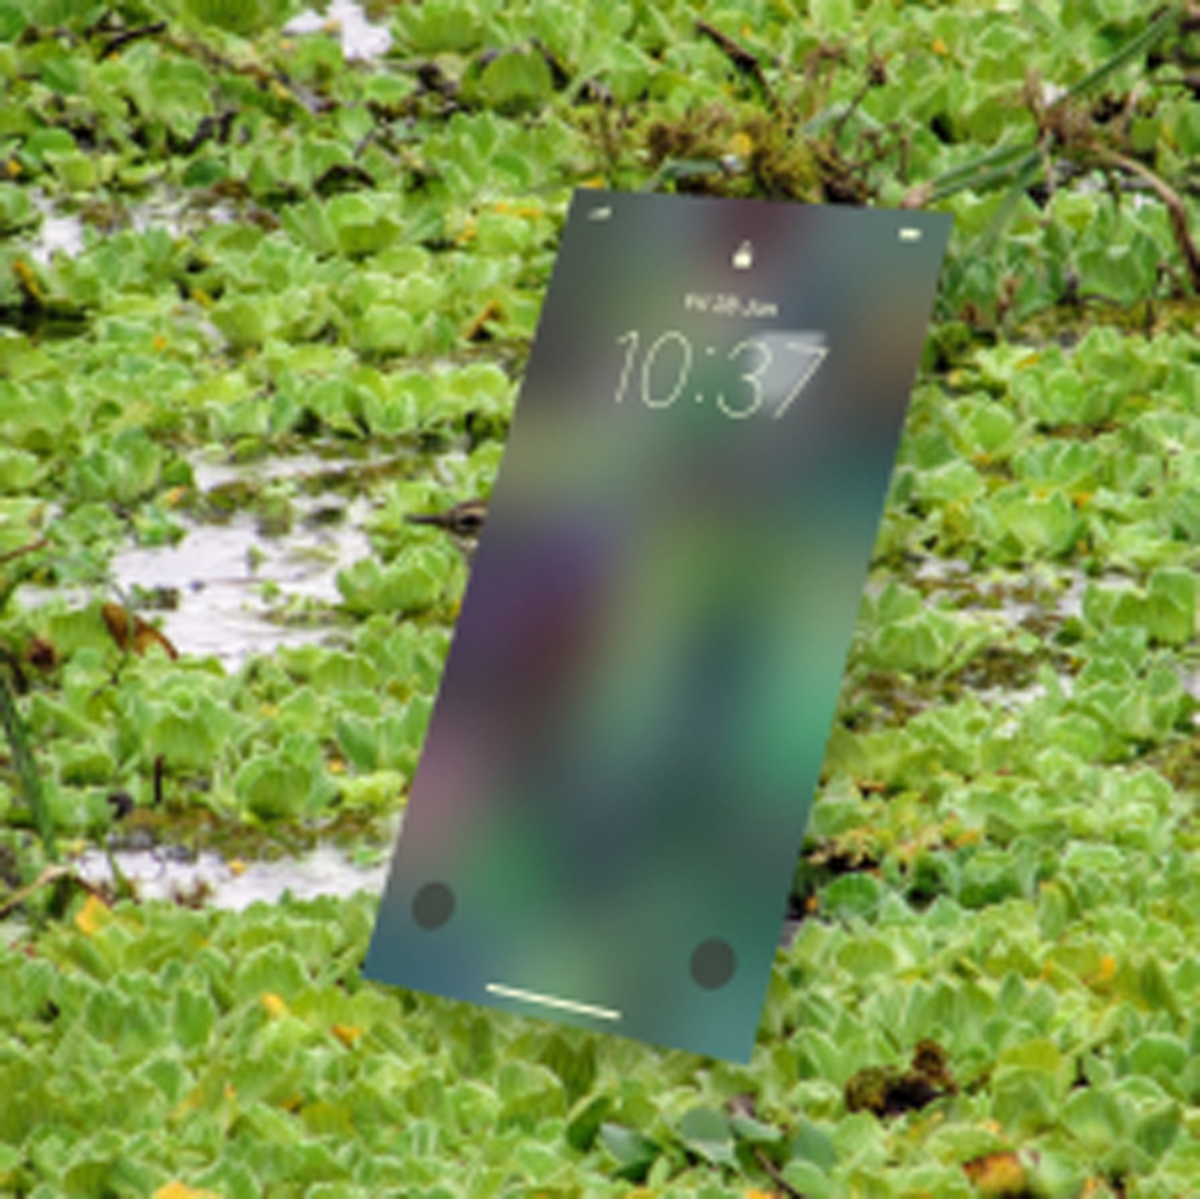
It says 10.37
